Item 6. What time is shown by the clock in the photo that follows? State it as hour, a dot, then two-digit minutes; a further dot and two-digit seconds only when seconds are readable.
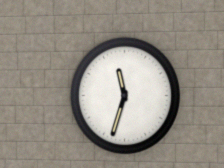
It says 11.33
